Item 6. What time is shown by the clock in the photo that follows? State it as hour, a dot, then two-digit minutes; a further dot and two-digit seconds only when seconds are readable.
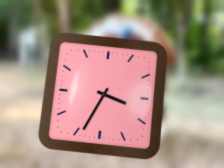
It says 3.34
